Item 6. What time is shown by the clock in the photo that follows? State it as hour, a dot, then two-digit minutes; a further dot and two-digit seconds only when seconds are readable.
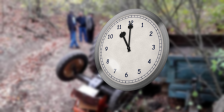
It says 11.00
